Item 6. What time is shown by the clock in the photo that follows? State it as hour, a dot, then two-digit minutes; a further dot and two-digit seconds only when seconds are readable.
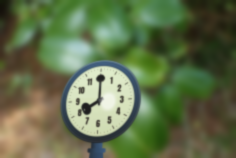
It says 8.00
